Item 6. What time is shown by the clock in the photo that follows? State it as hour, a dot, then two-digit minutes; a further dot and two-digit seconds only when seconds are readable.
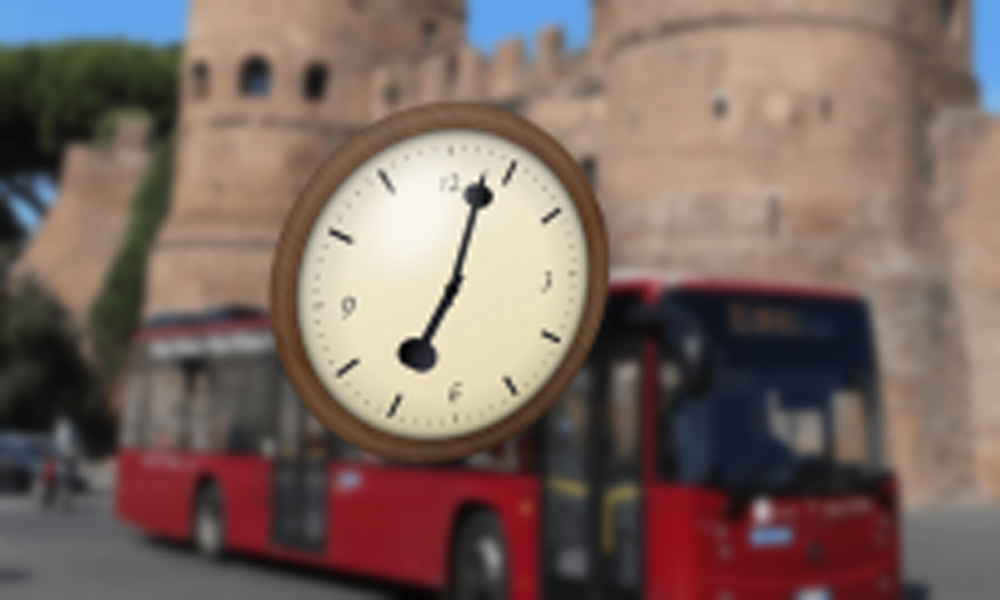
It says 7.03
